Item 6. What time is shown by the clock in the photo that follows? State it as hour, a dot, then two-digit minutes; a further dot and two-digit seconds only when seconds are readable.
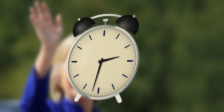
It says 2.32
